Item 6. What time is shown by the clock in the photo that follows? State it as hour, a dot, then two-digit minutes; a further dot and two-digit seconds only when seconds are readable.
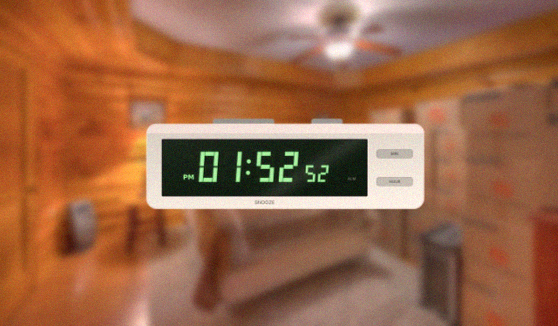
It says 1.52.52
